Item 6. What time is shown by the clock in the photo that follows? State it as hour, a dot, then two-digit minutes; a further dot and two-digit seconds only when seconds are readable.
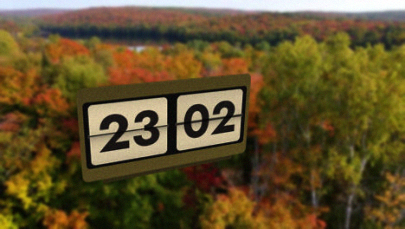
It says 23.02
